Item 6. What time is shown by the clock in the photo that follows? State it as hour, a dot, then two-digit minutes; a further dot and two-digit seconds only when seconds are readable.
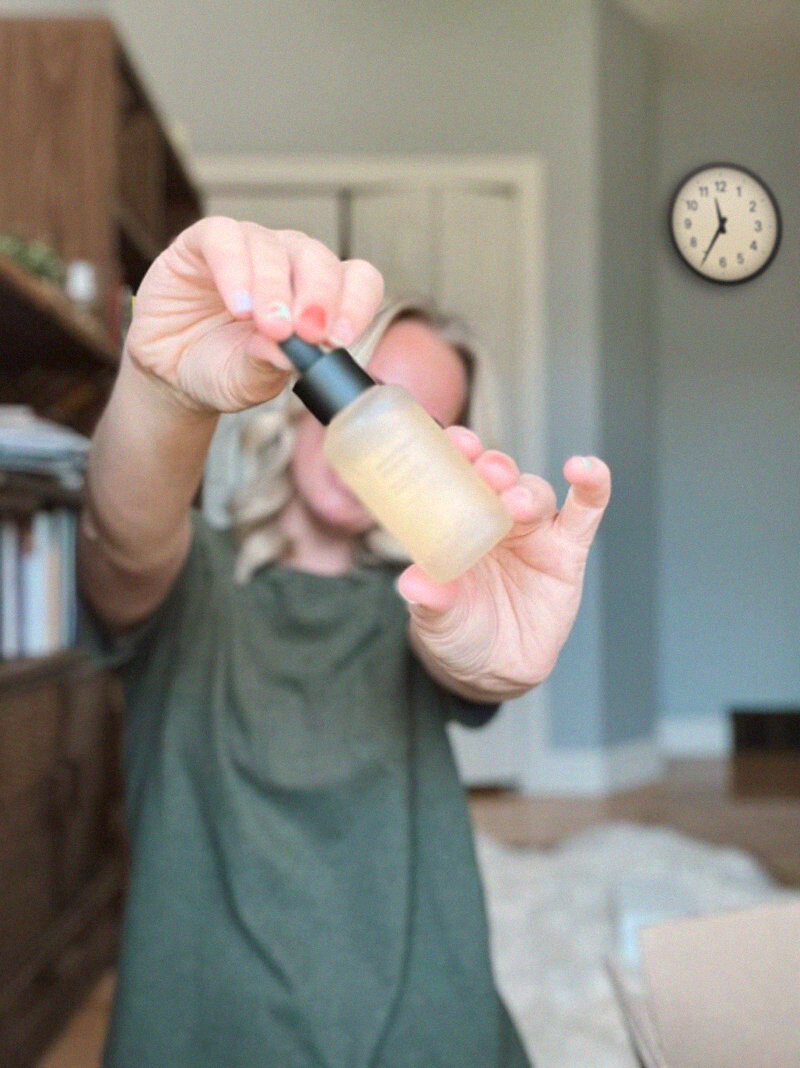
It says 11.35
